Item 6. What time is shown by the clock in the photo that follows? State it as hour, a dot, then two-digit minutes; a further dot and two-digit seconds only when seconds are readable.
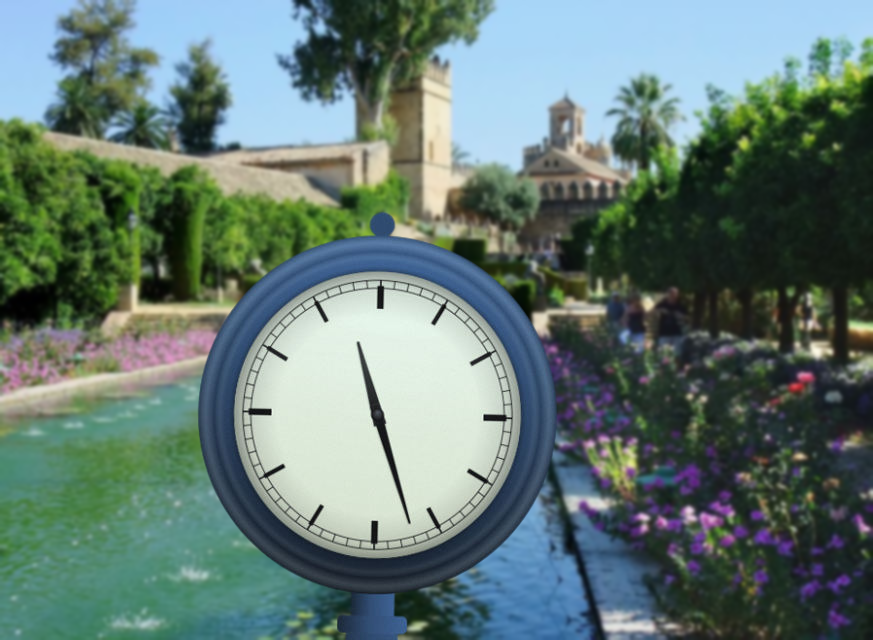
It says 11.27
